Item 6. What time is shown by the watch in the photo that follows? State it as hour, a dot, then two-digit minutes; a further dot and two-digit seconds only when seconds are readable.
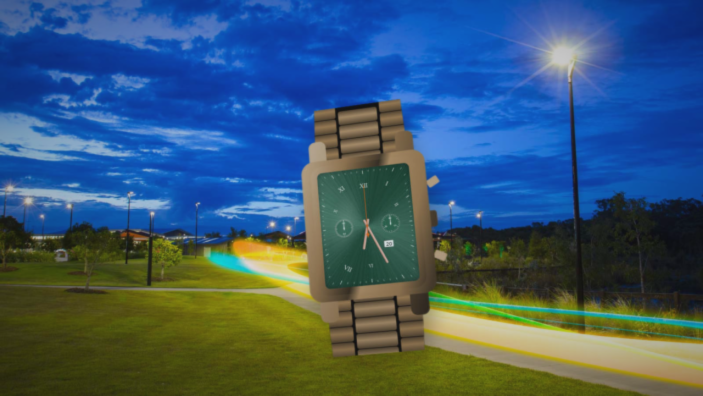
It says 6.26
